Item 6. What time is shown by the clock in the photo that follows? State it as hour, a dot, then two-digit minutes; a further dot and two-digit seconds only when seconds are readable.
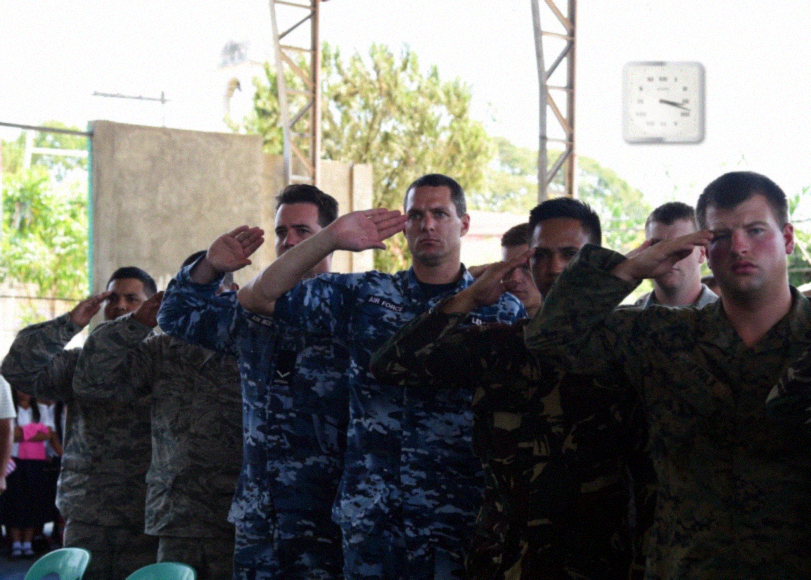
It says 3.18
